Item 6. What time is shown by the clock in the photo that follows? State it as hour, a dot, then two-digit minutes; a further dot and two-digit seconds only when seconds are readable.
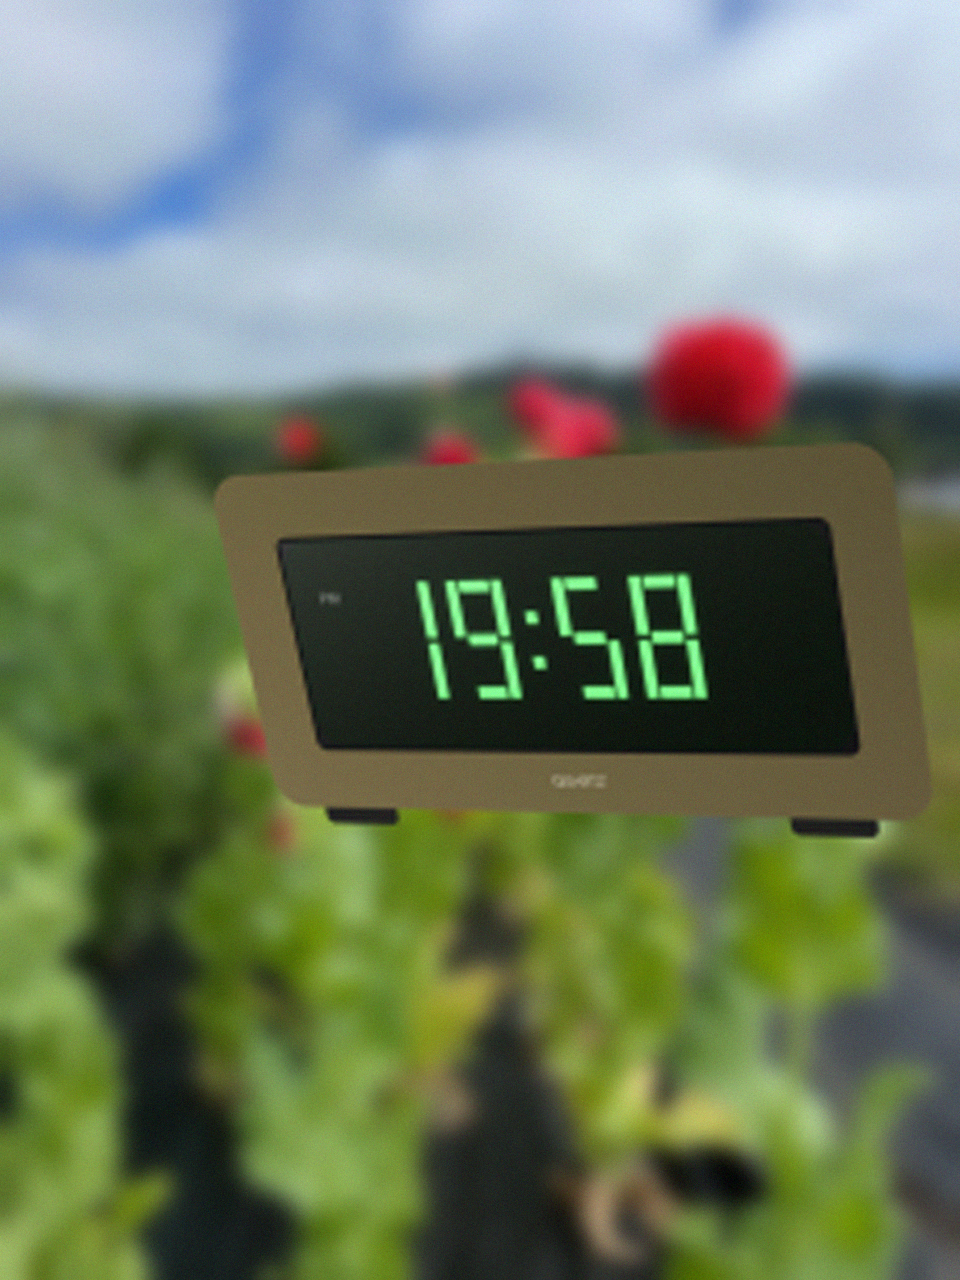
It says 19.58
